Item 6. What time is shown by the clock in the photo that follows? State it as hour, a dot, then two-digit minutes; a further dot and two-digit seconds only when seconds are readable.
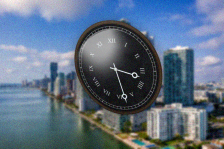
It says 3.28
